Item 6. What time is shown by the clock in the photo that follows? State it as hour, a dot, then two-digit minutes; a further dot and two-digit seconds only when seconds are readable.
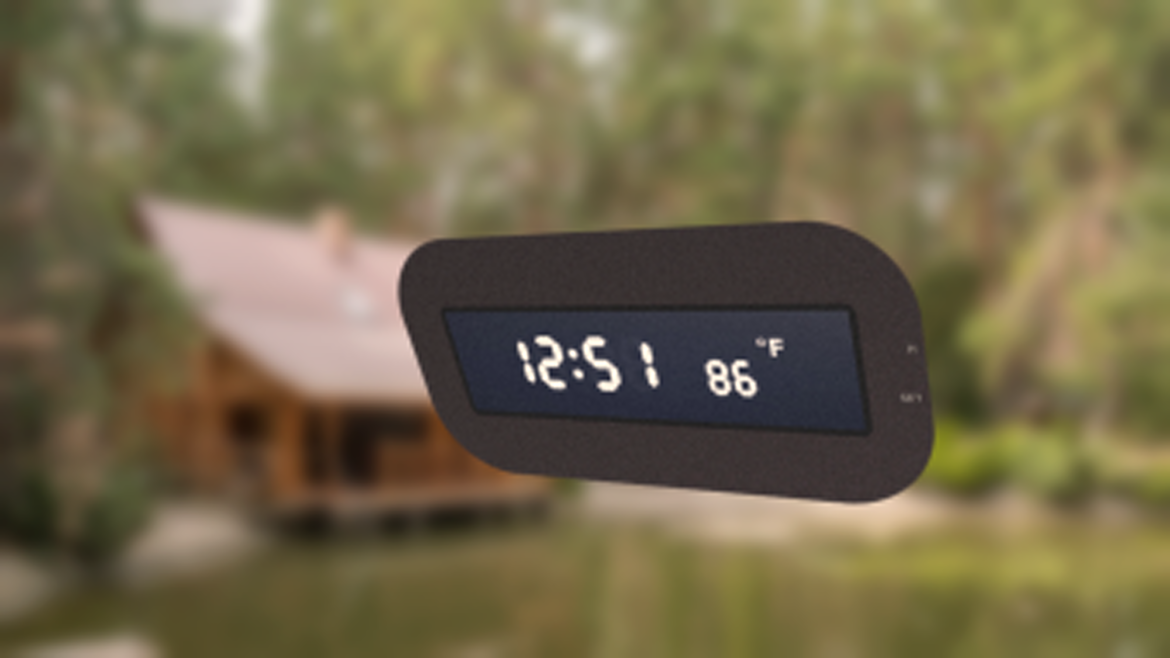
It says 12.51
